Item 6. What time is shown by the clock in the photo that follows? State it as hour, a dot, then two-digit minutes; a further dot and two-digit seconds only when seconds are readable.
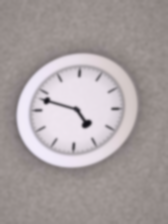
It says 4.48
